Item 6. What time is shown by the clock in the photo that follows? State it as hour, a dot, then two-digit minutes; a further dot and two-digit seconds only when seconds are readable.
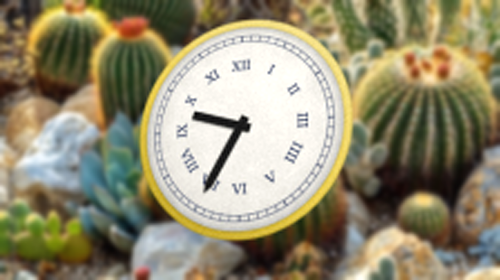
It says 9.35
